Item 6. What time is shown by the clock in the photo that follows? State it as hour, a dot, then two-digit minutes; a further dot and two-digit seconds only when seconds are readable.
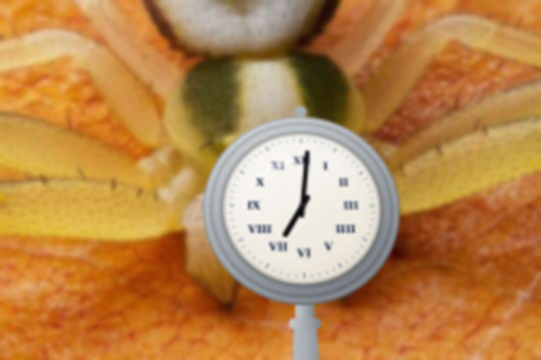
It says 7.01
